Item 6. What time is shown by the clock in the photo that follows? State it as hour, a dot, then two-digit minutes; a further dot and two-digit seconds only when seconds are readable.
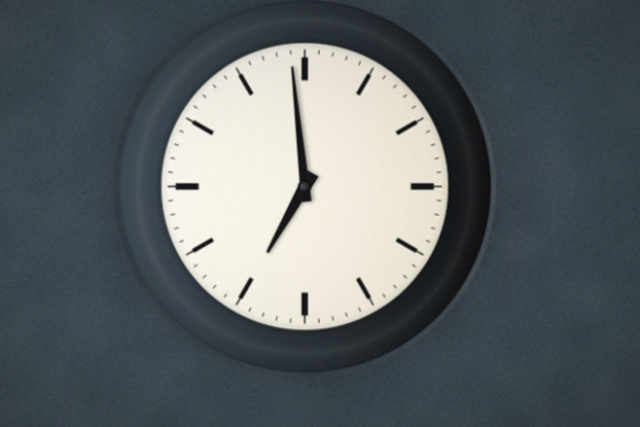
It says 6.59
